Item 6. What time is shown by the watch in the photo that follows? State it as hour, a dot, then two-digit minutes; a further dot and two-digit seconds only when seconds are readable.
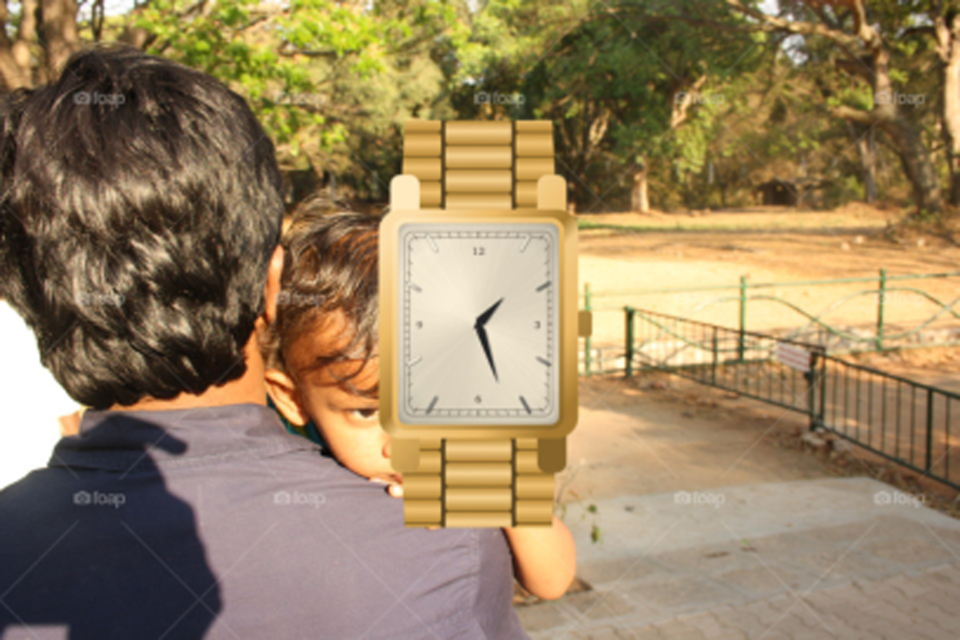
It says 1.27
